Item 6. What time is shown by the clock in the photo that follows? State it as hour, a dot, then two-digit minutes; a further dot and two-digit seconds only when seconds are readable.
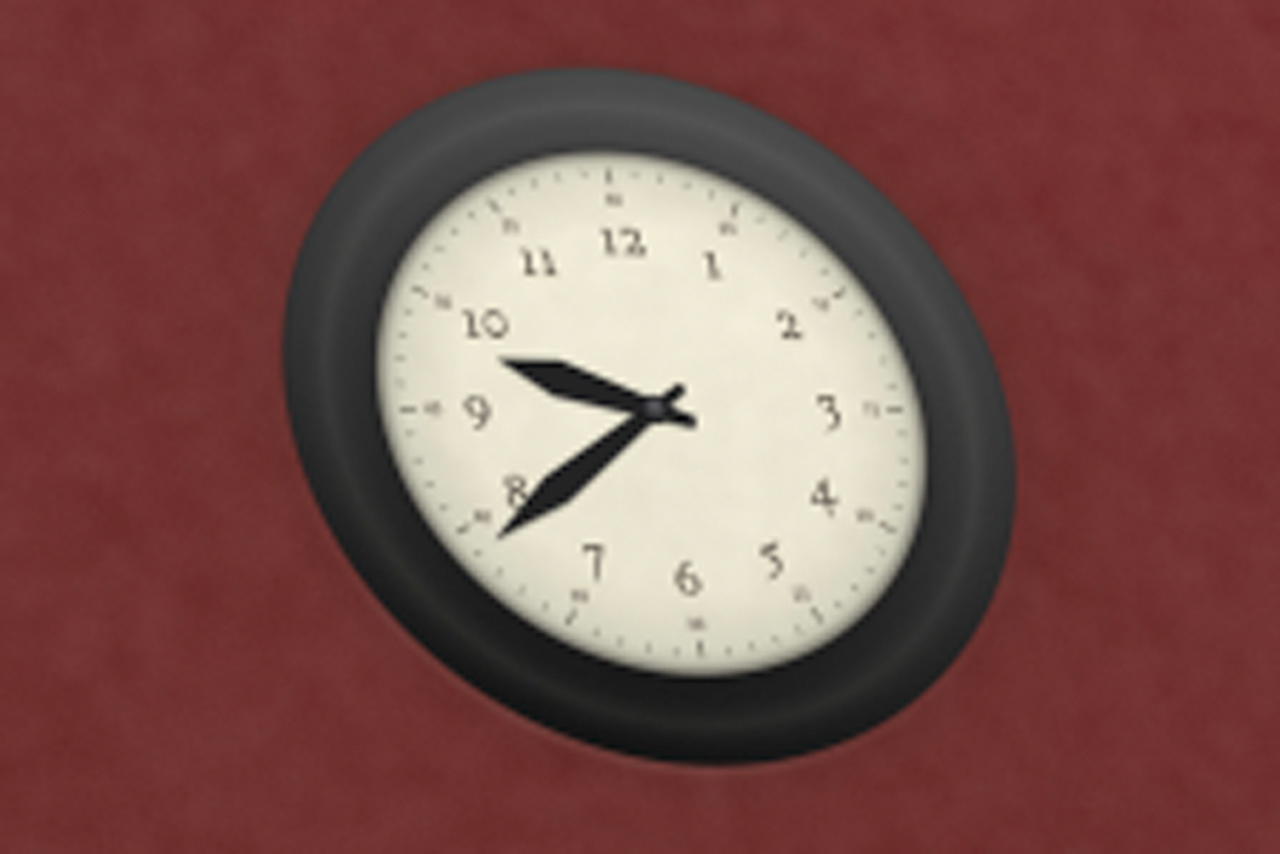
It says 9.39
